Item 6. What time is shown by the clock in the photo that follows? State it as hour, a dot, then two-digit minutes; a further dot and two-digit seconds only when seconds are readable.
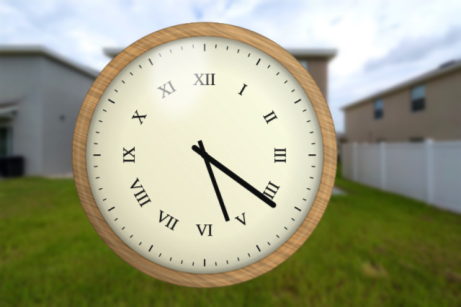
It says 5.21
